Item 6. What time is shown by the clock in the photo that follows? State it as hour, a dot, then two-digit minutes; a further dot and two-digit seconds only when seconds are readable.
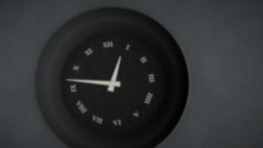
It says 12.47
